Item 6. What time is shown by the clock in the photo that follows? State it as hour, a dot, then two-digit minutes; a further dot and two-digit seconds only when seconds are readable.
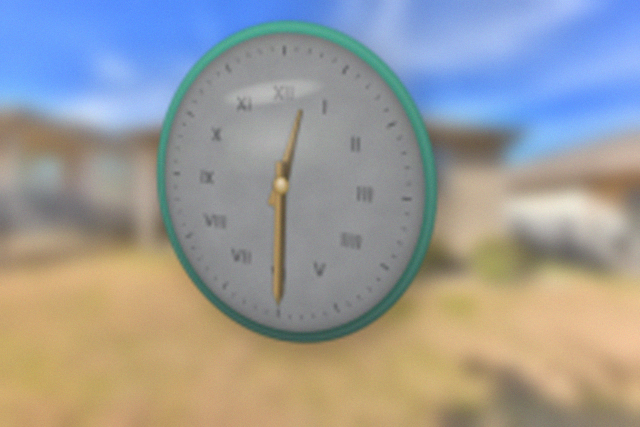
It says 12.30
